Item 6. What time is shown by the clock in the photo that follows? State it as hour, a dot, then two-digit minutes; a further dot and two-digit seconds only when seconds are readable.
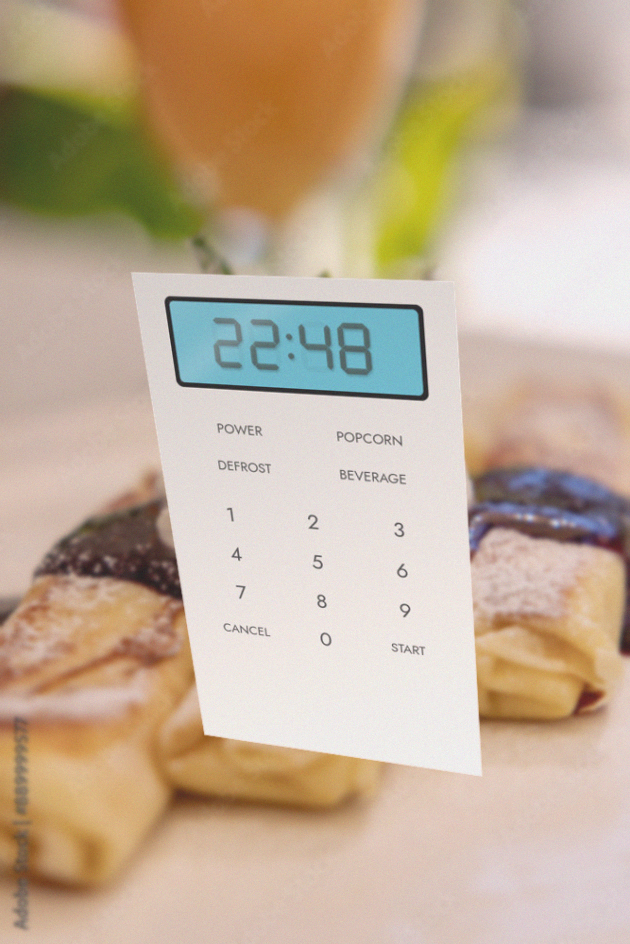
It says 22.48
